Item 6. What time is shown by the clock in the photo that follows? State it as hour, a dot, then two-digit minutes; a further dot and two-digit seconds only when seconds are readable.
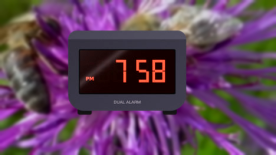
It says 7.58
